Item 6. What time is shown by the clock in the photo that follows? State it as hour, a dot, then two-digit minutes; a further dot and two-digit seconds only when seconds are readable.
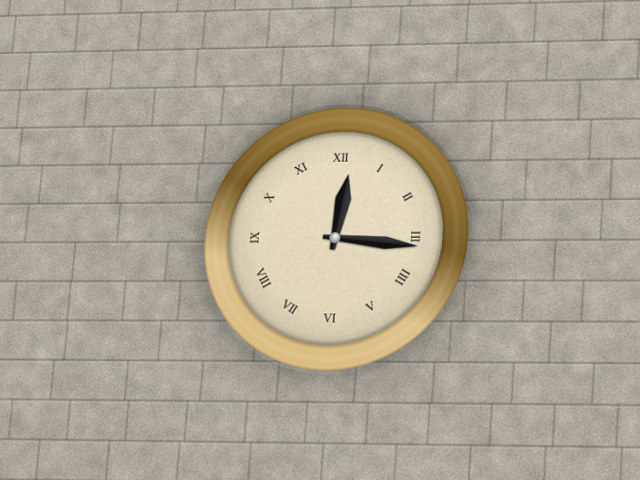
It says 12.16
